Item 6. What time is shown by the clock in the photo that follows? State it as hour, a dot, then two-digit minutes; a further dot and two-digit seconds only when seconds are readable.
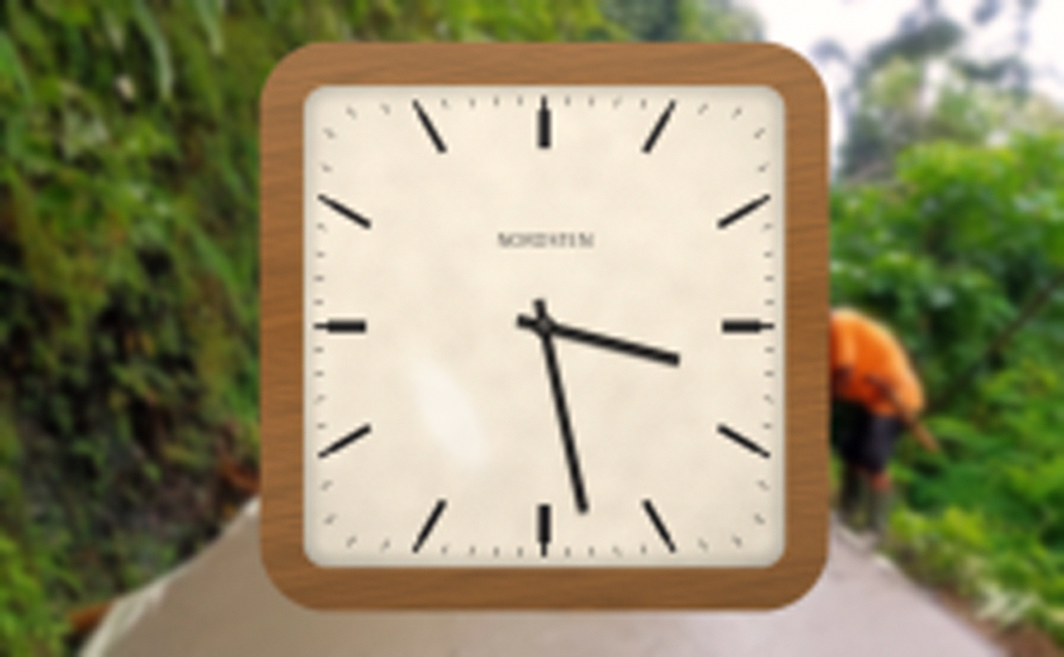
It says 3.28
